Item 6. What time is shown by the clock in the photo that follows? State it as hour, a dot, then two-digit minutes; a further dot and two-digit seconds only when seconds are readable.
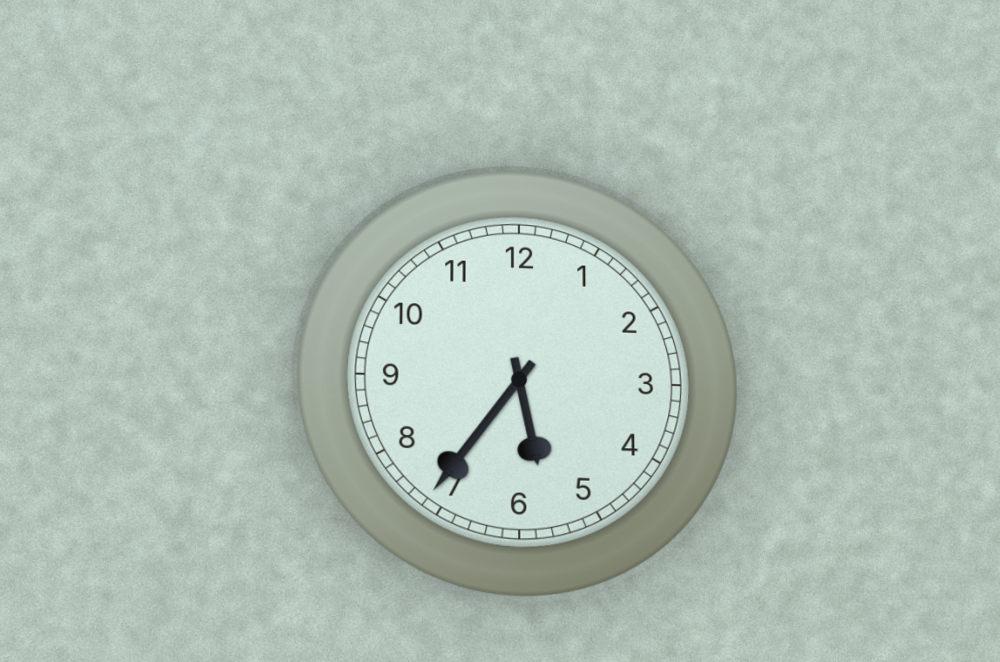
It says 5.36
